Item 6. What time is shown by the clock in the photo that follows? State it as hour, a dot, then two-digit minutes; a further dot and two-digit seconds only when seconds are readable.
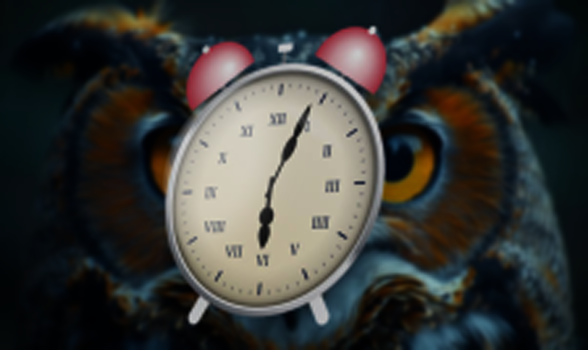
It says 6.04
